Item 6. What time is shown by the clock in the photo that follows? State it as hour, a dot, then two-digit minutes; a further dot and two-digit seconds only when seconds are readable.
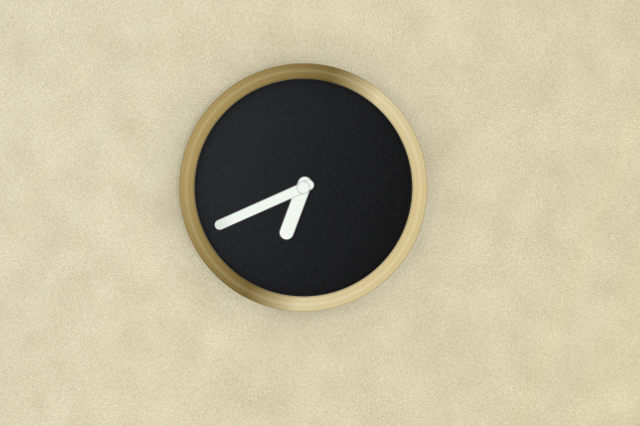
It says 6.41
